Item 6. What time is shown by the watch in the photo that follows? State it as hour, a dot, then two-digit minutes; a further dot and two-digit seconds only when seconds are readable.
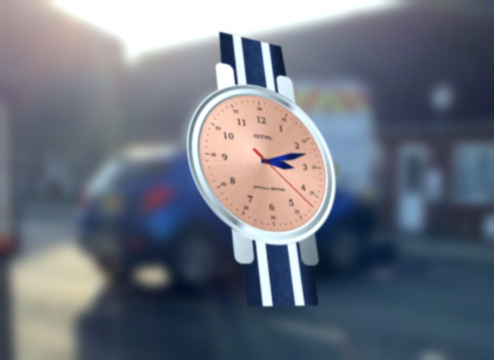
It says 3.12.22
